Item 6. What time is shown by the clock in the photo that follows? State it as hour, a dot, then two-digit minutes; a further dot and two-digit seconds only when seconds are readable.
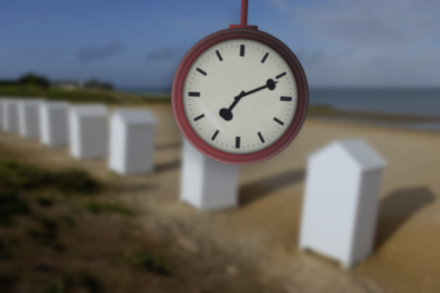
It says 7.11
